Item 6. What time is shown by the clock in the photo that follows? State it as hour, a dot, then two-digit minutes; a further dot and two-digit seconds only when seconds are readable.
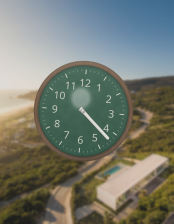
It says 4.22
